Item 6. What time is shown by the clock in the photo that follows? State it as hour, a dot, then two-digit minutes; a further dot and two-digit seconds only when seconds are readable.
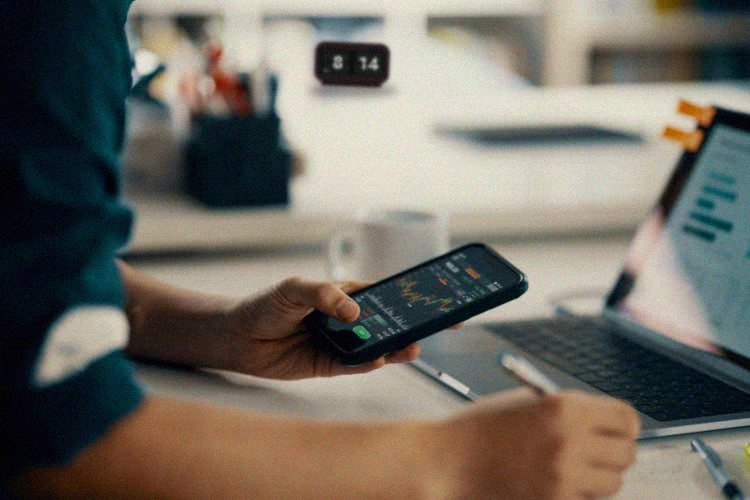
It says 8.14
